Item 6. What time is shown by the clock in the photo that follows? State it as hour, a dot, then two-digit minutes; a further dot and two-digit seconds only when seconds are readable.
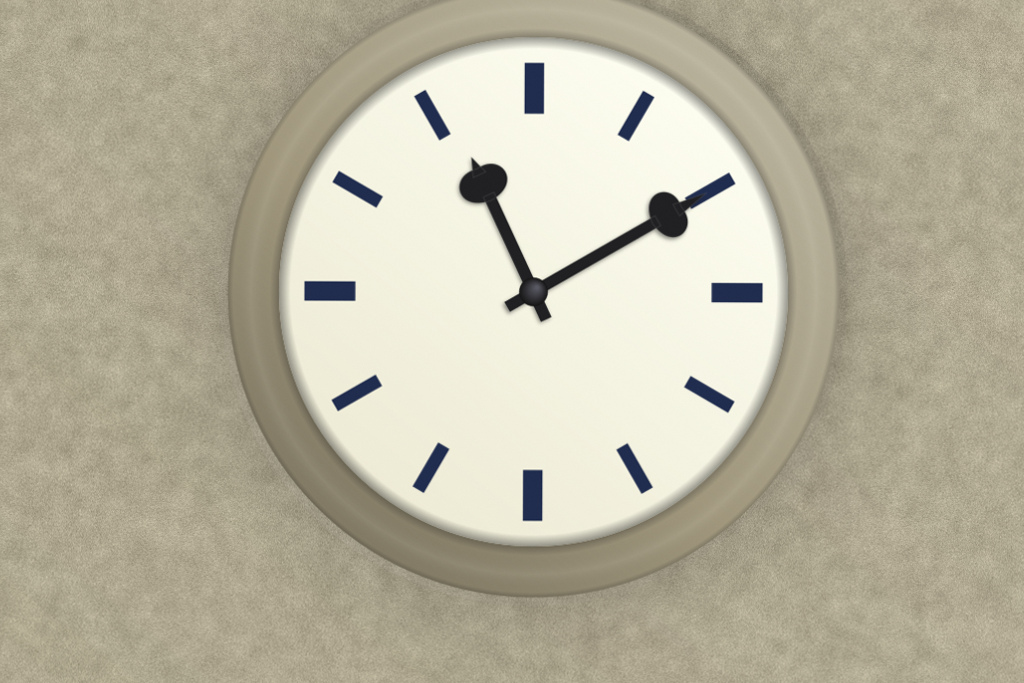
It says 11.10
